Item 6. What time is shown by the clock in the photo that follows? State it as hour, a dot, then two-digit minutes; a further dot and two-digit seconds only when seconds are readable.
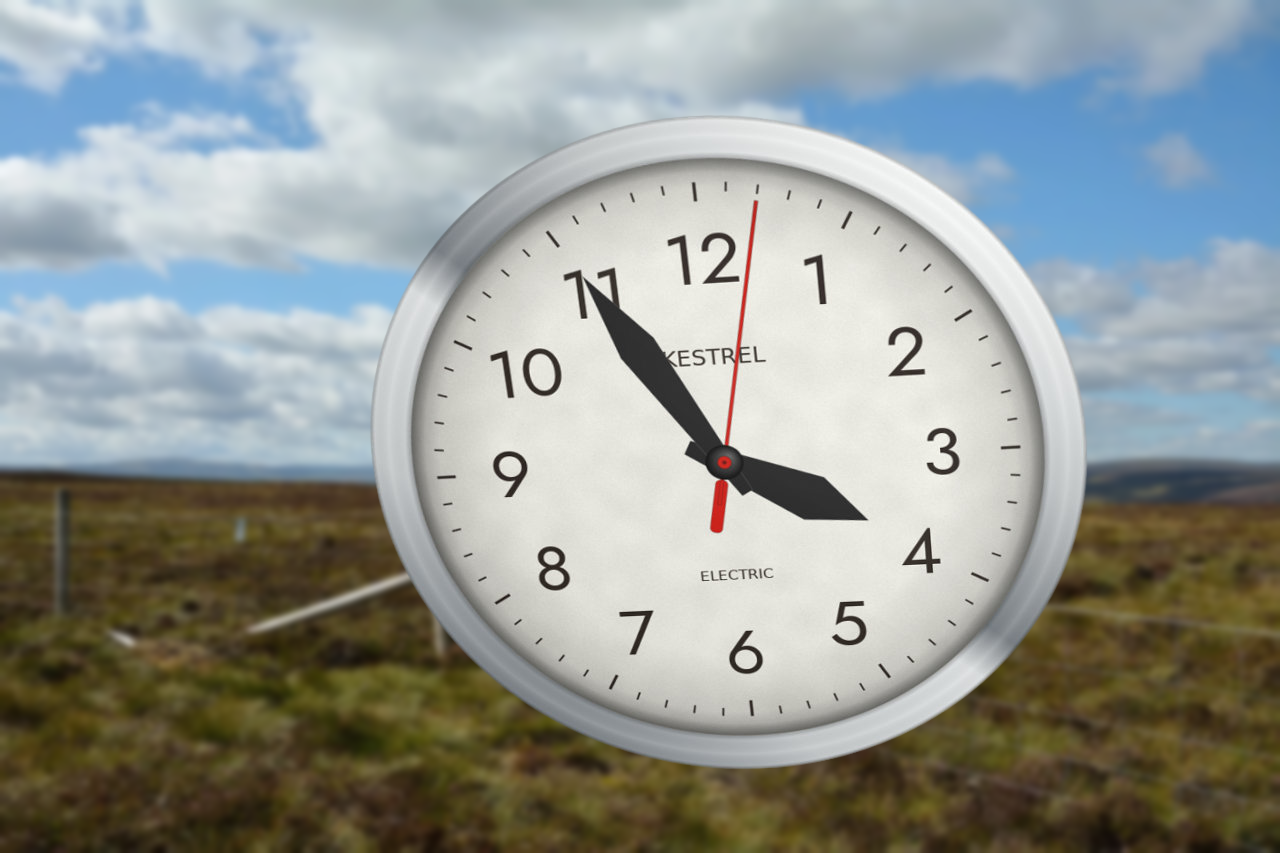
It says 3.55.02
